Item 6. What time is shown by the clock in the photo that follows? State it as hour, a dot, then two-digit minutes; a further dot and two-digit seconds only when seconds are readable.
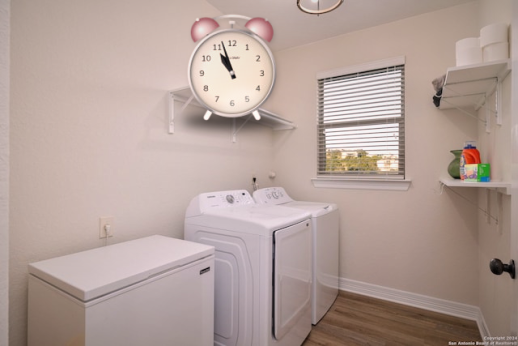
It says 10.57
